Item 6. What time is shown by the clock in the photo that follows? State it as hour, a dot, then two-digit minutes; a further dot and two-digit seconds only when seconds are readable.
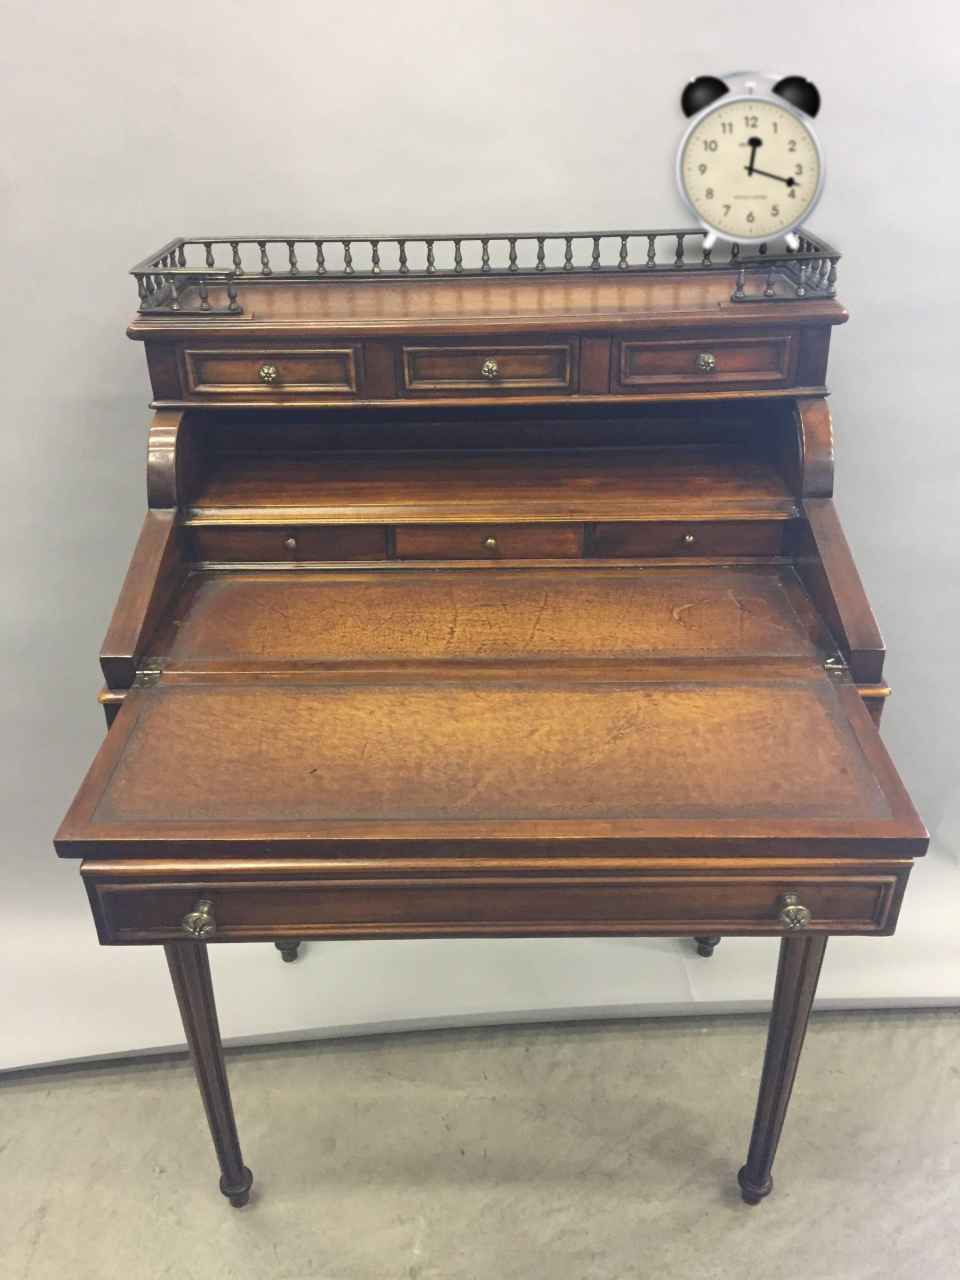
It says 12.18
